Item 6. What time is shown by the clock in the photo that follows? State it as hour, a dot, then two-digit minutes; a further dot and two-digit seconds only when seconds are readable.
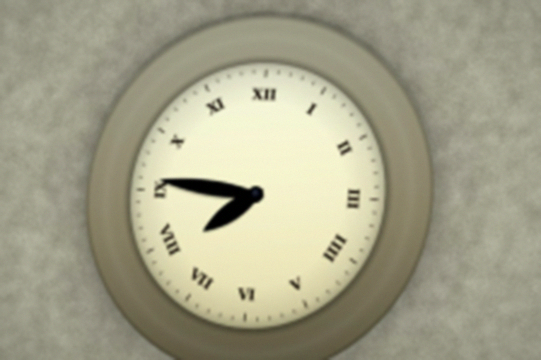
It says 7.46
